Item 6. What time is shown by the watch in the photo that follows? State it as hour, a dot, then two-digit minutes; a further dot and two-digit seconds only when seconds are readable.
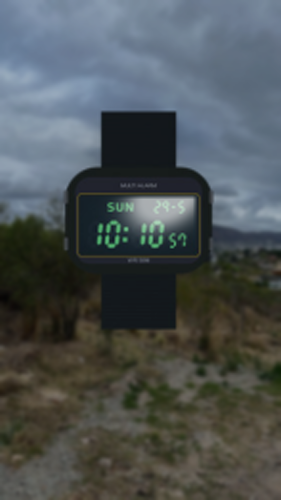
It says 10.10.57
